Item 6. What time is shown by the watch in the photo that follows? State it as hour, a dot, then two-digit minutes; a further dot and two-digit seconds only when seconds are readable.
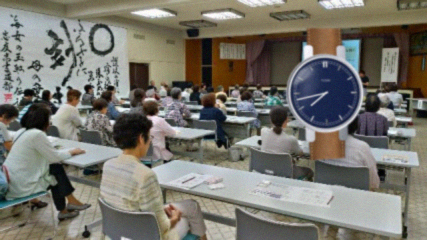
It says 7.43
